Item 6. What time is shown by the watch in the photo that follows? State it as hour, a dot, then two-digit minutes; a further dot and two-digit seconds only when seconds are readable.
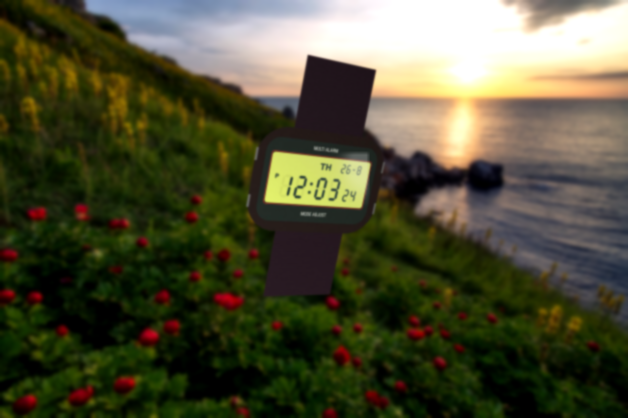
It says 12.03.24
